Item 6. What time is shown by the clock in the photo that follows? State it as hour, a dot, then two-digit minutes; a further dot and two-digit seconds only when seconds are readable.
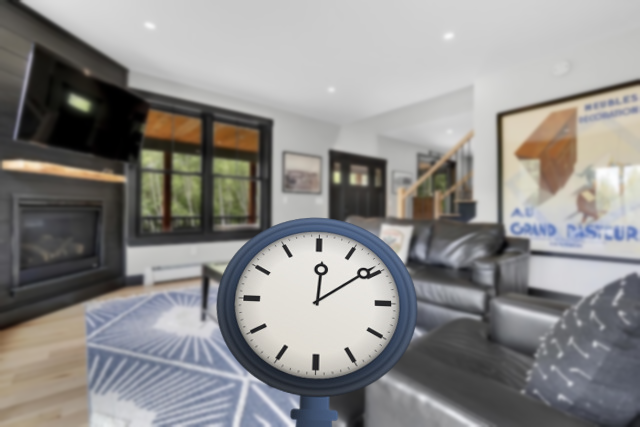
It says 12.09
